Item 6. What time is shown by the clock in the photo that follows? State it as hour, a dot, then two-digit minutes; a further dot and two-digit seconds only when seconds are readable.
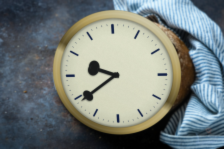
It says 9.39
